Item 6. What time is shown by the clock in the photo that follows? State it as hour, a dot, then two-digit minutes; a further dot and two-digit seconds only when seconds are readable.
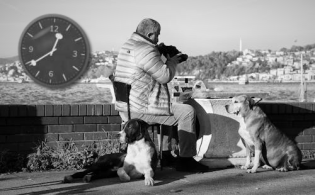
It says 12.39
